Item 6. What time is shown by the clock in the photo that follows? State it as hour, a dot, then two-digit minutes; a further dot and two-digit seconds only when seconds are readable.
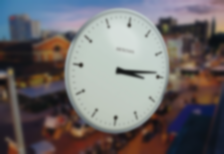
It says 3.14
